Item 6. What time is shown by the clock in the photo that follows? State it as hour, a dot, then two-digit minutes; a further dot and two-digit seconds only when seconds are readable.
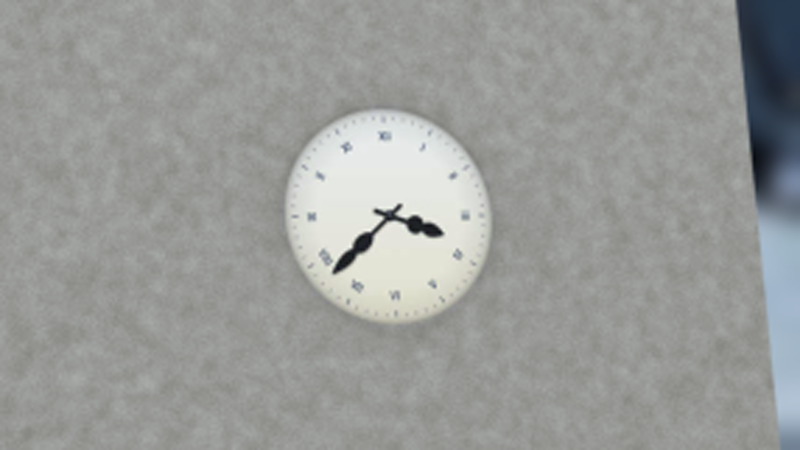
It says 3.38
